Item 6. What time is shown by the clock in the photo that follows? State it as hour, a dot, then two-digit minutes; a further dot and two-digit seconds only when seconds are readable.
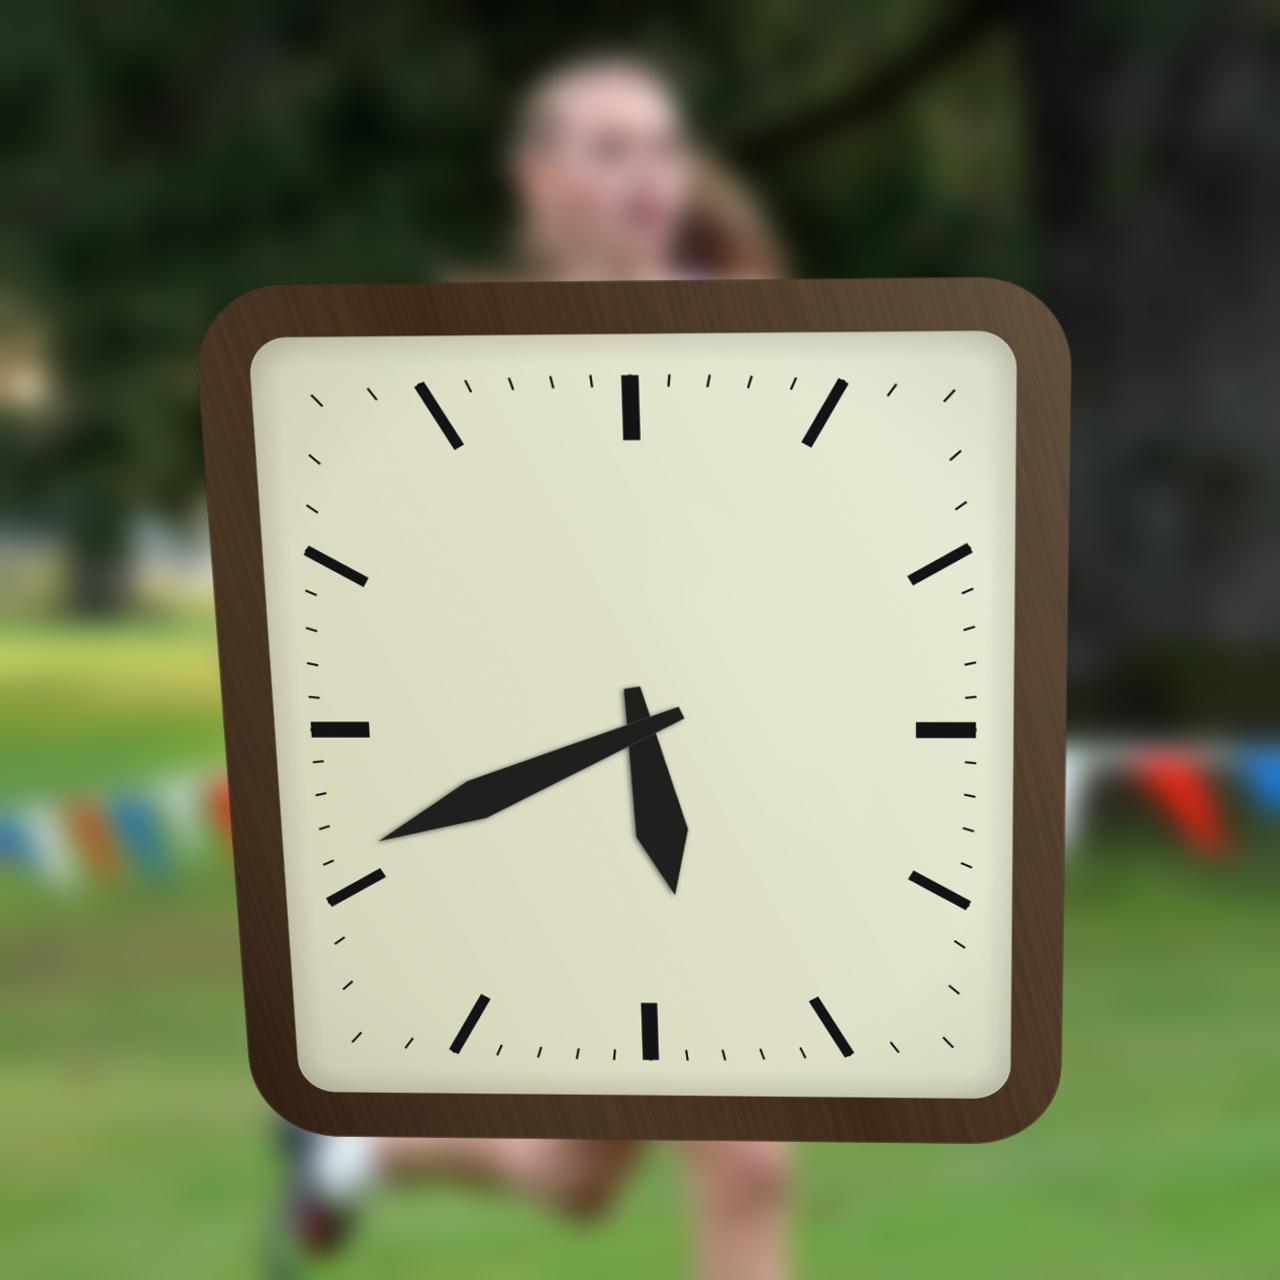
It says 5.41
